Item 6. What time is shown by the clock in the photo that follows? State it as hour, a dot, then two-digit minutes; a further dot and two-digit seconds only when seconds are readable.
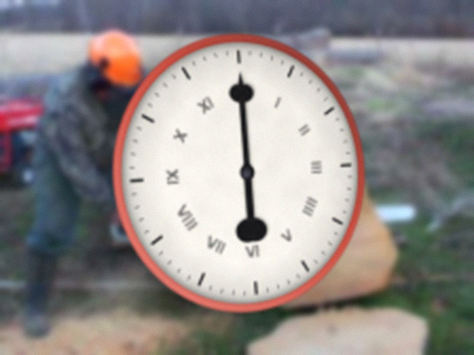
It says 6.00
